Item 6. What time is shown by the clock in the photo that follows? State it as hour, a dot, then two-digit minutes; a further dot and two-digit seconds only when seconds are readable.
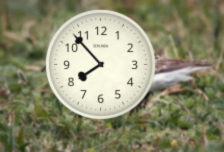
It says 7.53
